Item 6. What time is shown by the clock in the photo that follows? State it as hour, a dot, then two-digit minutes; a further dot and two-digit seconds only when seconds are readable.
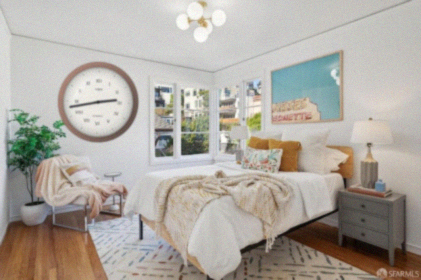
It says 2.43
